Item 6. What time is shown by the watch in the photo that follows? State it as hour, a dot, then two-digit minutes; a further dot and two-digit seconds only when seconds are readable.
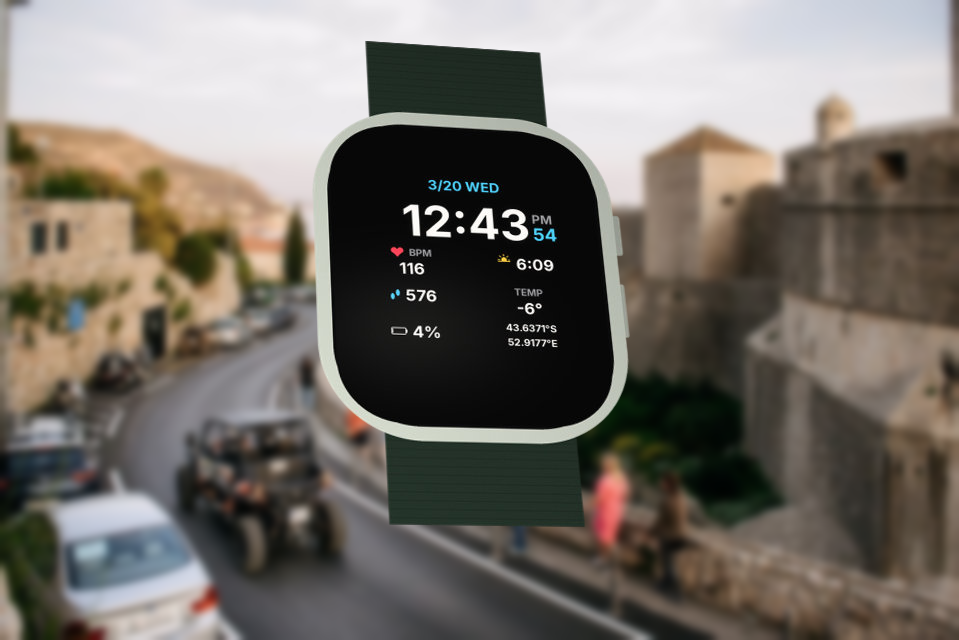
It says 12.43.54
